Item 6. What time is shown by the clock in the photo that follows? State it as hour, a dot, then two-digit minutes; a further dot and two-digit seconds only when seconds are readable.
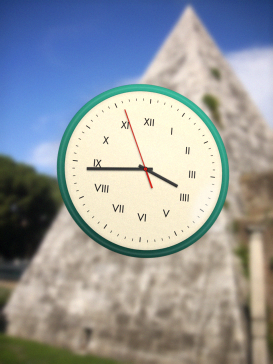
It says 3.43.56
